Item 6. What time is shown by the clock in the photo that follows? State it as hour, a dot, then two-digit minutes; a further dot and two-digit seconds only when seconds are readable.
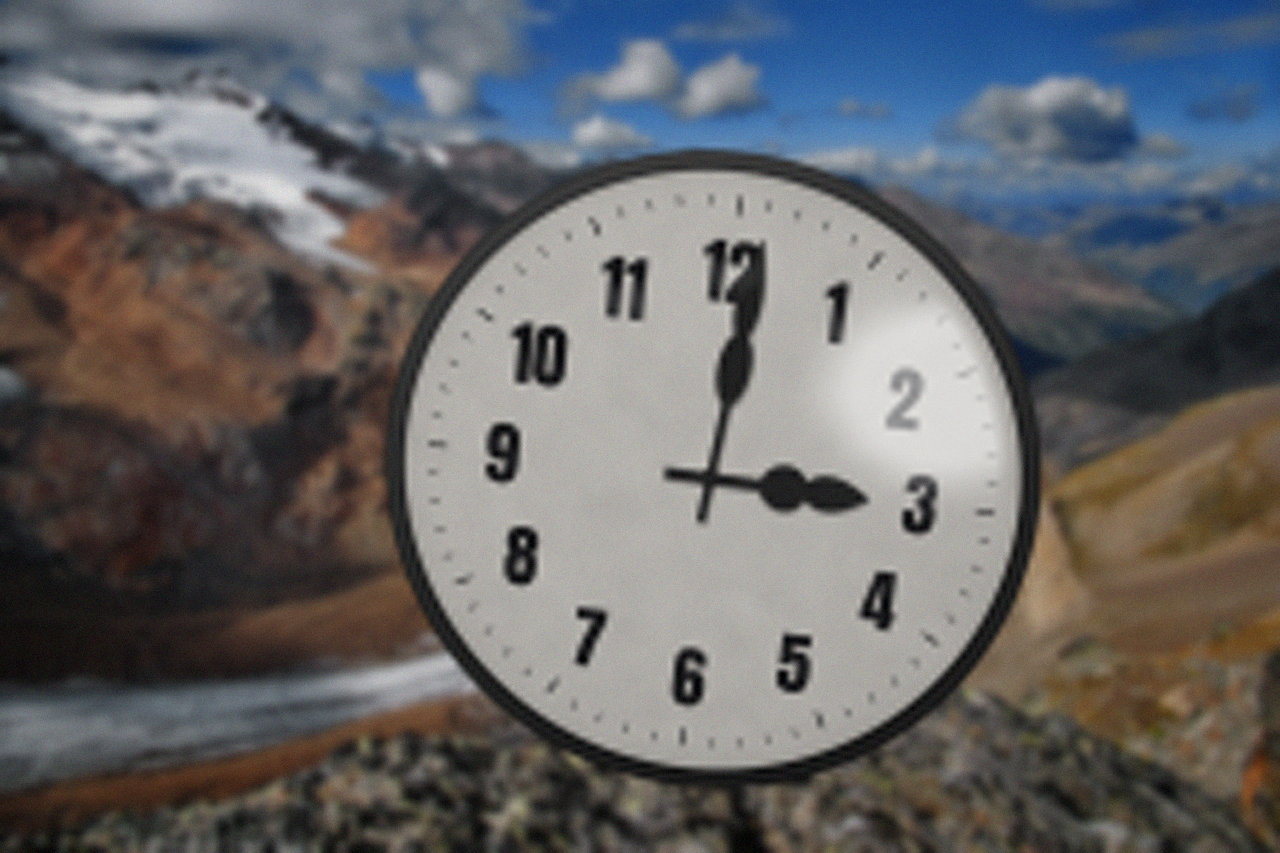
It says 3.01
